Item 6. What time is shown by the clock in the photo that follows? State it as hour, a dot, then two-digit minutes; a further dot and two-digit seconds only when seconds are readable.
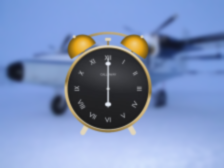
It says 6.00
